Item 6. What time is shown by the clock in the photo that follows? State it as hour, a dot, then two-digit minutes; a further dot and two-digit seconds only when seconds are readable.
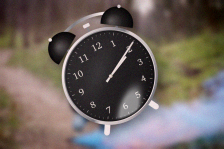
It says 2.10
